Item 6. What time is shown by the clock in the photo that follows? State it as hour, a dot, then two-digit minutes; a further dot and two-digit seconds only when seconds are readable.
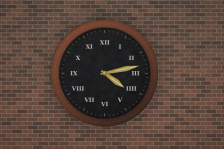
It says 4.13
